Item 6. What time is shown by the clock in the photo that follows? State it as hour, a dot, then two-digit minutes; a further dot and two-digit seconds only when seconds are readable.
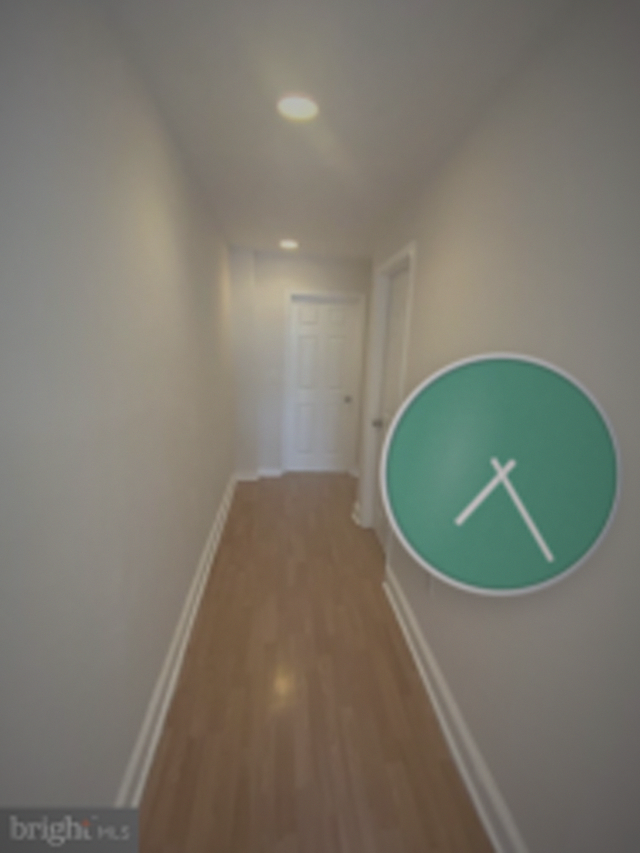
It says 7.25
